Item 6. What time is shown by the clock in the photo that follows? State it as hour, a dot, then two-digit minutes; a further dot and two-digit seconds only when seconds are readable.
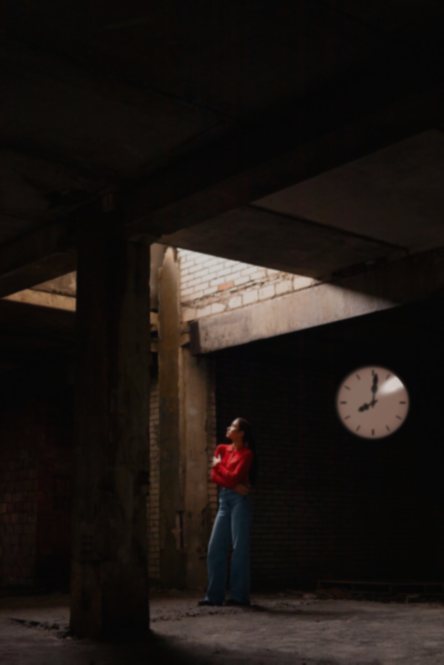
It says 8.01
